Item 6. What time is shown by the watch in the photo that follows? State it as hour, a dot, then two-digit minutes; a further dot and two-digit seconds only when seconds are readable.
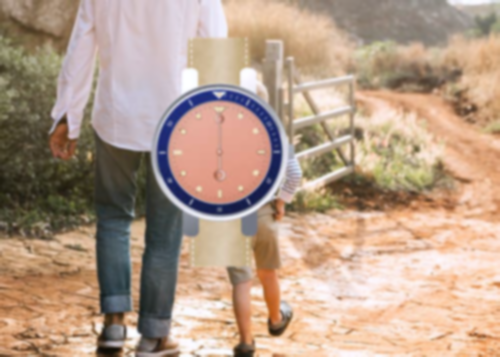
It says 6.00
